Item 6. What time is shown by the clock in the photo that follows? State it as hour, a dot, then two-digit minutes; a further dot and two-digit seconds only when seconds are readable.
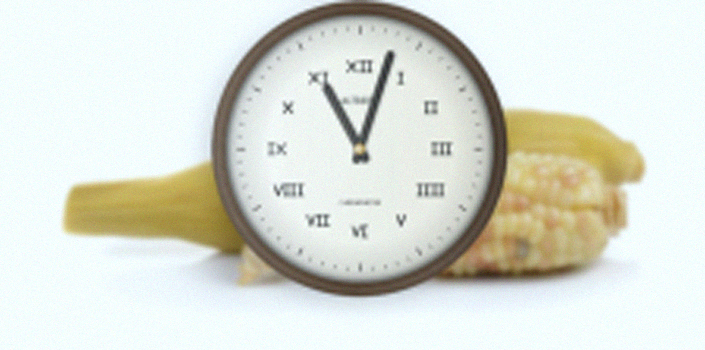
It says 11.03
